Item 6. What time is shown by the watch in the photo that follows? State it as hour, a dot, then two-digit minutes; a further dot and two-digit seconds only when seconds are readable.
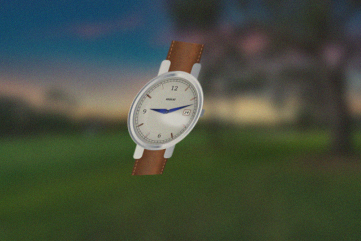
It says 9.12
